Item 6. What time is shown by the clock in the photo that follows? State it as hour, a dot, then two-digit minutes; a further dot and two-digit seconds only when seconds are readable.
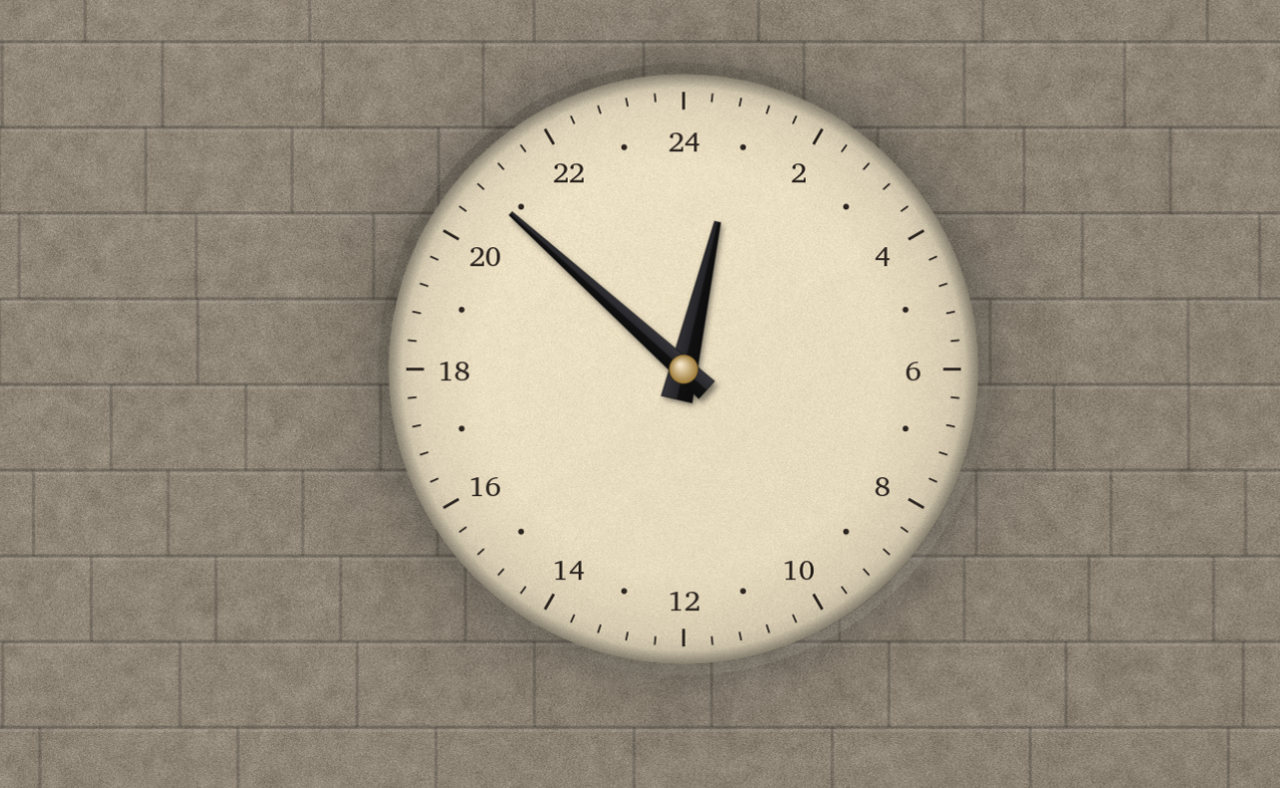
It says 0.52
